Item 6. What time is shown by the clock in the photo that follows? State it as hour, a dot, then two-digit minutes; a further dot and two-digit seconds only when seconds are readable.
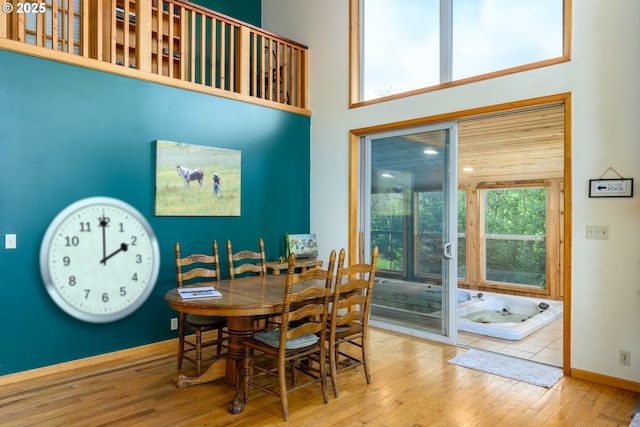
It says 2.00
